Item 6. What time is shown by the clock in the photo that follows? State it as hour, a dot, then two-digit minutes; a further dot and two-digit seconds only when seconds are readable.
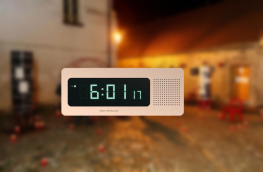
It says 6.01.17
